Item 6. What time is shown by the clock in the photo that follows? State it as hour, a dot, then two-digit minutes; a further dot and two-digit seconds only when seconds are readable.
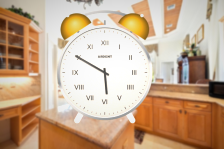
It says 5.50
